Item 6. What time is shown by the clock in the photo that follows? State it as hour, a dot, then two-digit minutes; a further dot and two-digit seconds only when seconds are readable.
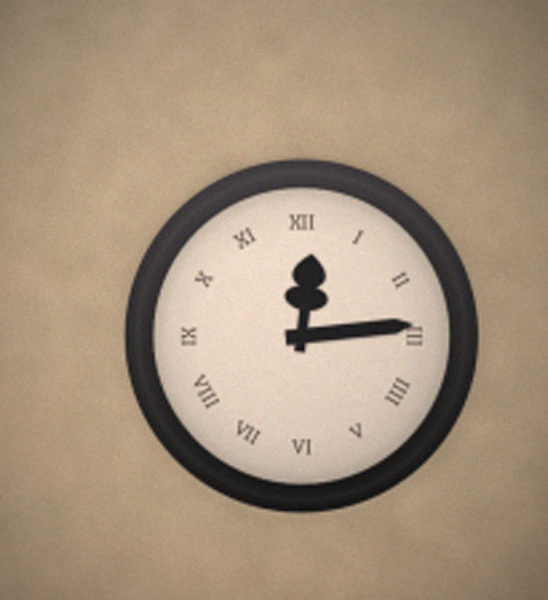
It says 12.14
